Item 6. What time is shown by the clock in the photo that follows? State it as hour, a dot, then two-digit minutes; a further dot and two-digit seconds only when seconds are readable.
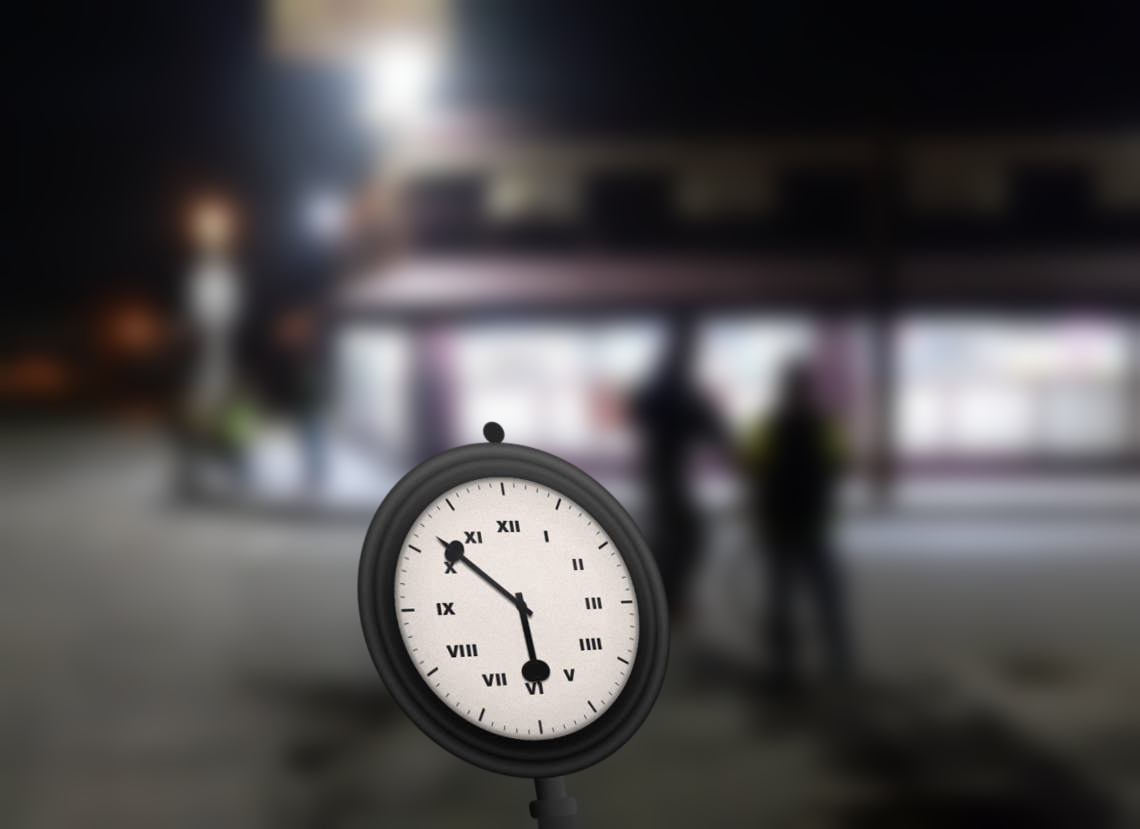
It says 5.52
